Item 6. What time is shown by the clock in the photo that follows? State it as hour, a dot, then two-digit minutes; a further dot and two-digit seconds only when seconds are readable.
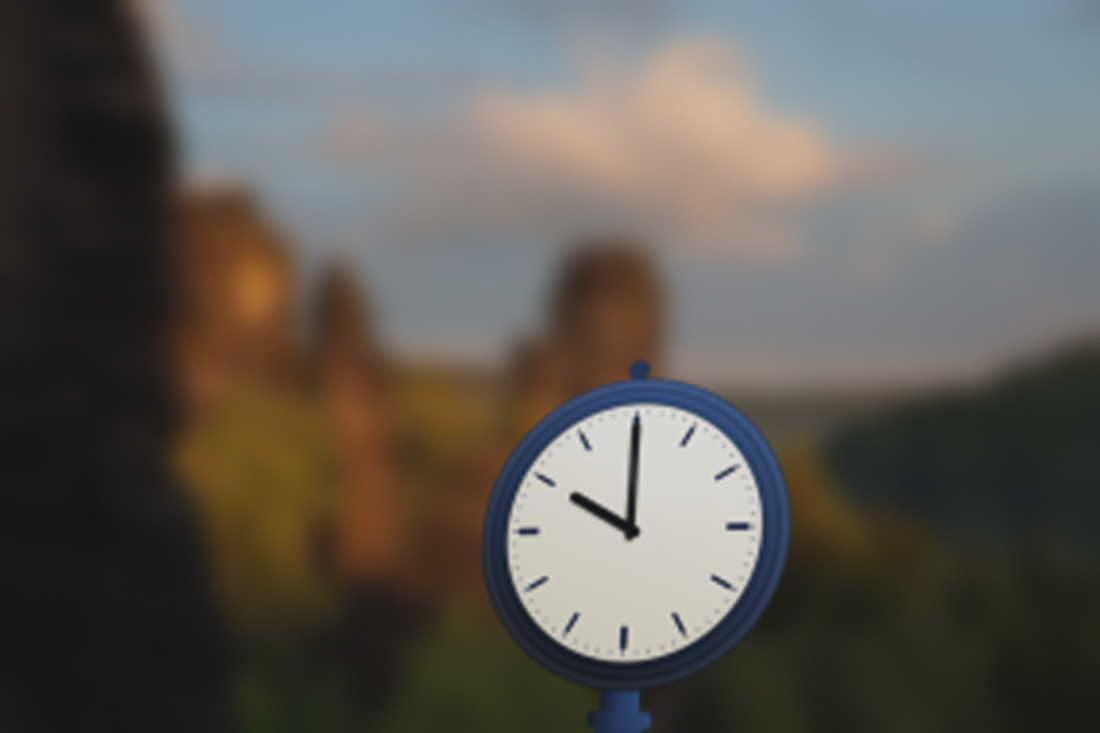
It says 10.00
